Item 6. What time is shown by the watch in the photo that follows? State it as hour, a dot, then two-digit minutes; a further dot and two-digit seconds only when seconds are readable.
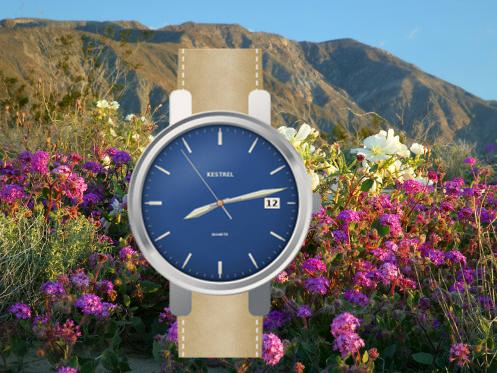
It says 8.12.54
